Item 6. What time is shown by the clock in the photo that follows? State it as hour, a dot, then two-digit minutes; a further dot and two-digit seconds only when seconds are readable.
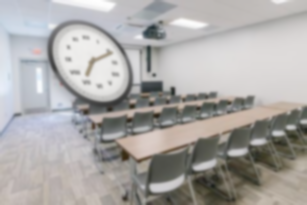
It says 7.11
